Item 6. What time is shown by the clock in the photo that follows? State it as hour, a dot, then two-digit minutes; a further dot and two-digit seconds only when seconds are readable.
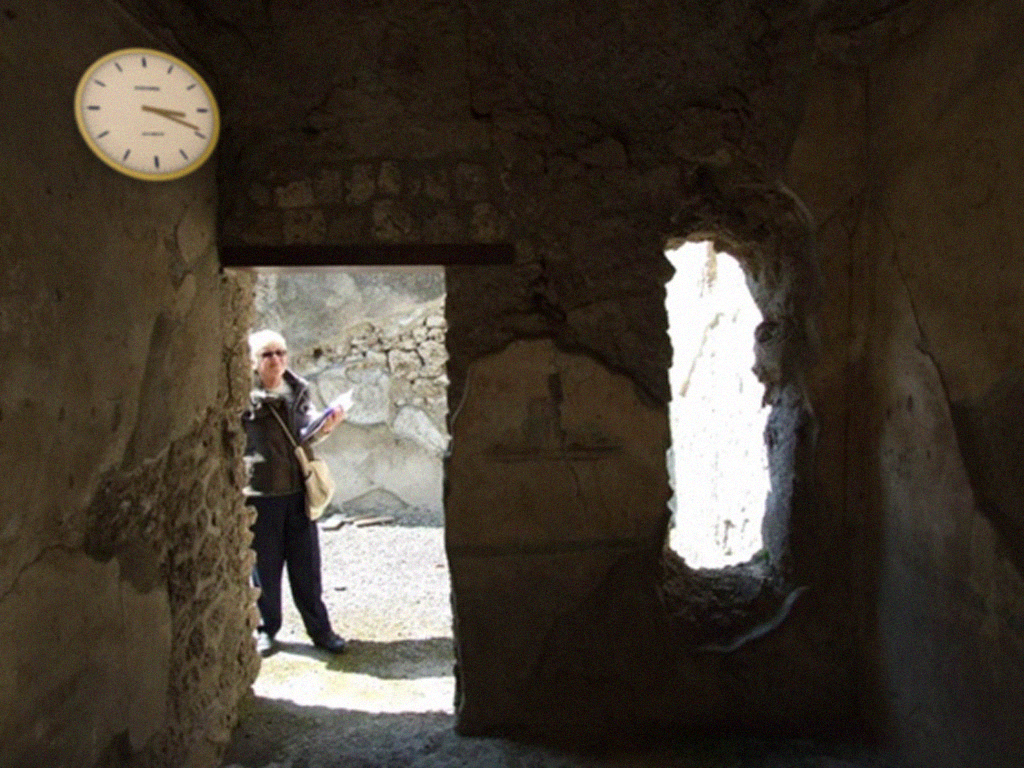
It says 3.19
